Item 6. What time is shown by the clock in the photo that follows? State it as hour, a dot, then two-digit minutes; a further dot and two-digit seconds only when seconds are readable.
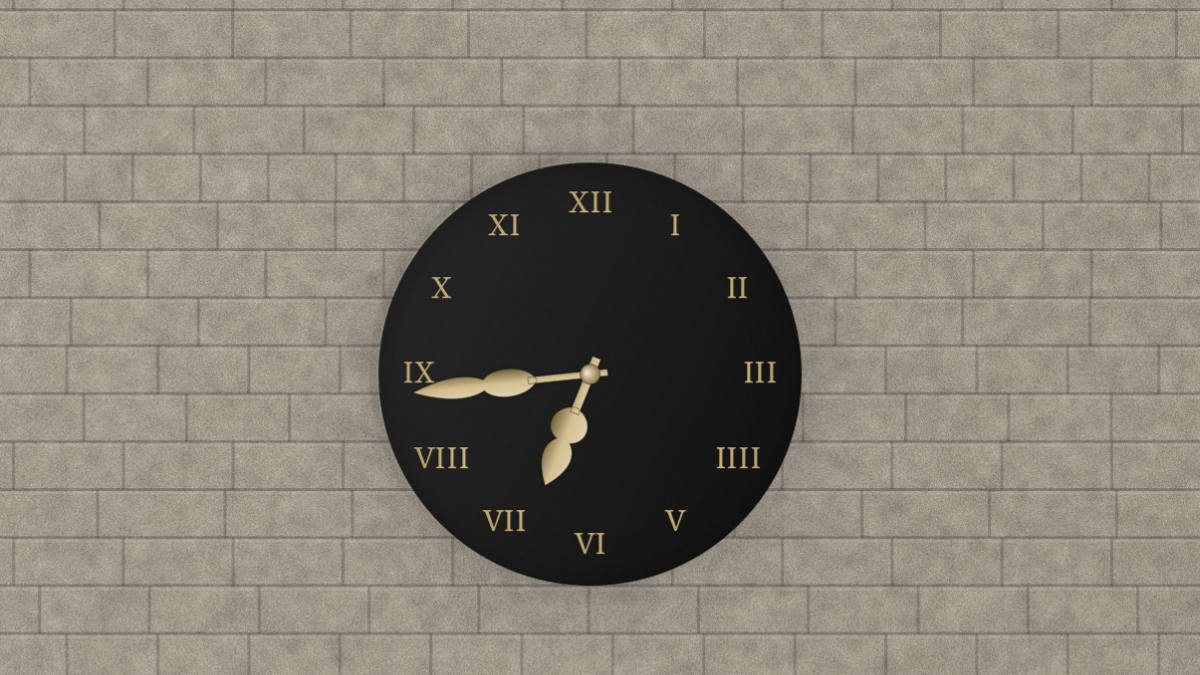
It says 6.44
